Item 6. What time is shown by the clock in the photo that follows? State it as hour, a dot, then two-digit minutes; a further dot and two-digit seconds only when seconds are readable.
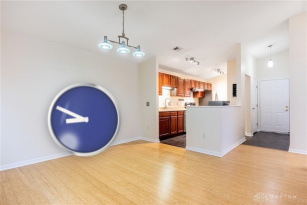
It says 8.49
